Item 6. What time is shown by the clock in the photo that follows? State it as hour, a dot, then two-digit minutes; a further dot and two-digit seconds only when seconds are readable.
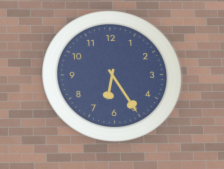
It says 6.25
